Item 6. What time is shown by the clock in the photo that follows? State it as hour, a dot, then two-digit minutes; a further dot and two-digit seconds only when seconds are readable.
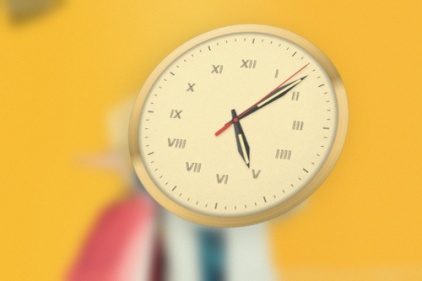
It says 5.08.07
